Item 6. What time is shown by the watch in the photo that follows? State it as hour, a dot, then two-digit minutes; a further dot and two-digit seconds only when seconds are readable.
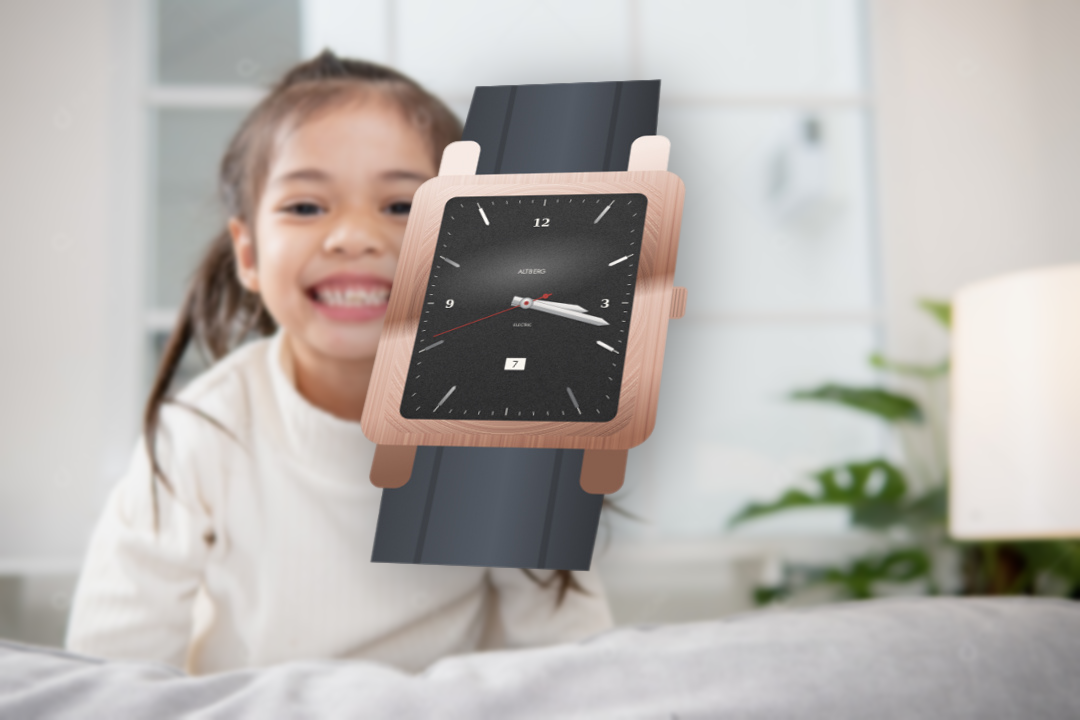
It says 3.17.41
